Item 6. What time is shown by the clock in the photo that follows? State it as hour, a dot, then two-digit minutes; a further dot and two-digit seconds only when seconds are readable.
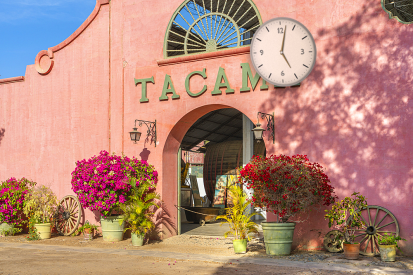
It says 5.02
